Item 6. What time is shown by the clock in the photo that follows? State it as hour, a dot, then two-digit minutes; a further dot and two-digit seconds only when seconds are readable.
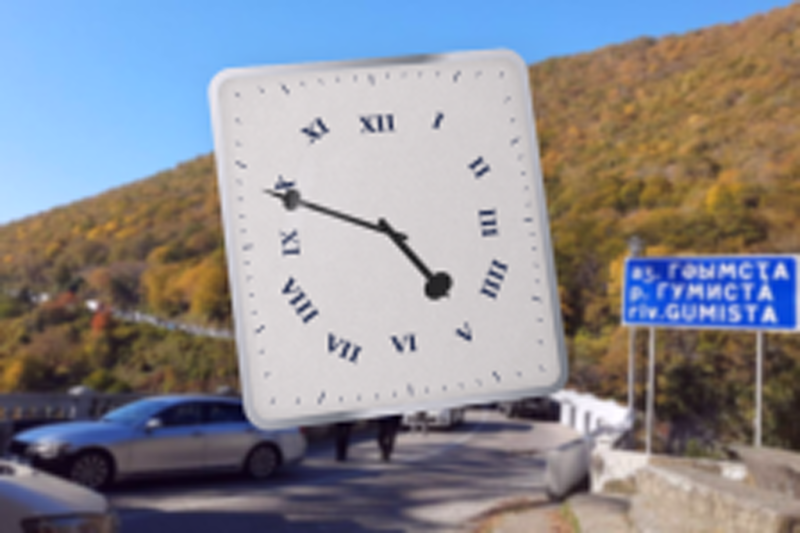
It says 4.49
